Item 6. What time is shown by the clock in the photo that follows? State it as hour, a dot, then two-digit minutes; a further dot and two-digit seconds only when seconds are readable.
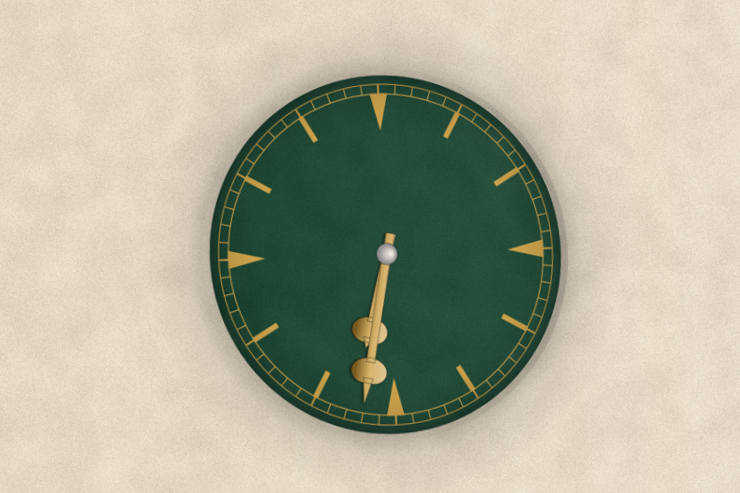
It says 6.32
